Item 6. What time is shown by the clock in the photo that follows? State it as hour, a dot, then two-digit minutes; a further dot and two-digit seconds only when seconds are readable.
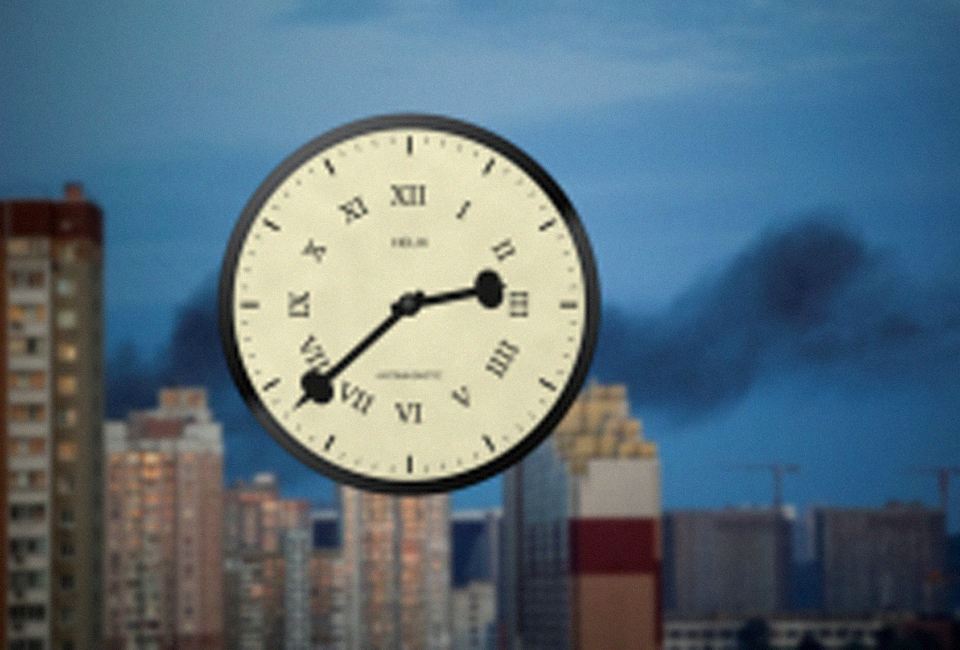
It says 2.38
